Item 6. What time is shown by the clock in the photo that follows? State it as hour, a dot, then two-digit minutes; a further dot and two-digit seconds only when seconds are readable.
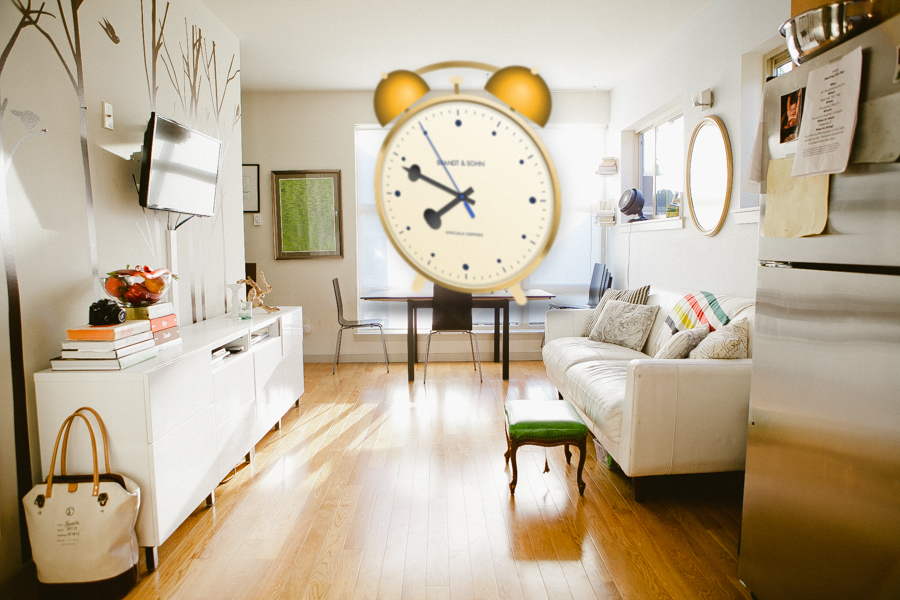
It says 7.48.55
